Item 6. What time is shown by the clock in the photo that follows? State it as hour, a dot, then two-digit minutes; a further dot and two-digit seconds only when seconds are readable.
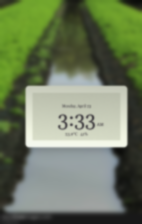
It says 3.33
